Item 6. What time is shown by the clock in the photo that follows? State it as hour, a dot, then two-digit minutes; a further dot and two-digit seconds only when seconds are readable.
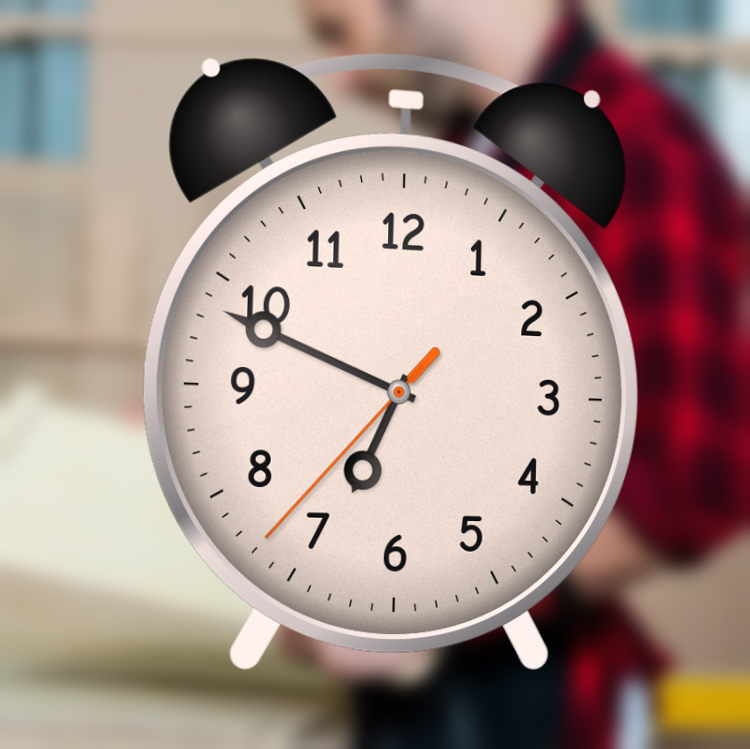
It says 6.48.37
